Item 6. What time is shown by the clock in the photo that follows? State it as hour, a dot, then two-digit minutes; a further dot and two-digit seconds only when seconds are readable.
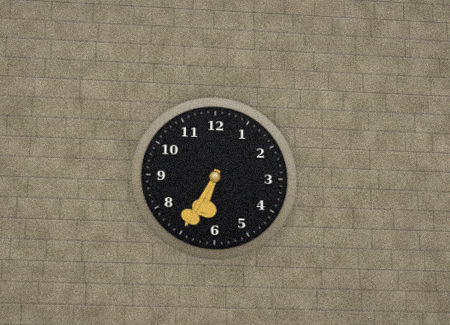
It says 6.35
